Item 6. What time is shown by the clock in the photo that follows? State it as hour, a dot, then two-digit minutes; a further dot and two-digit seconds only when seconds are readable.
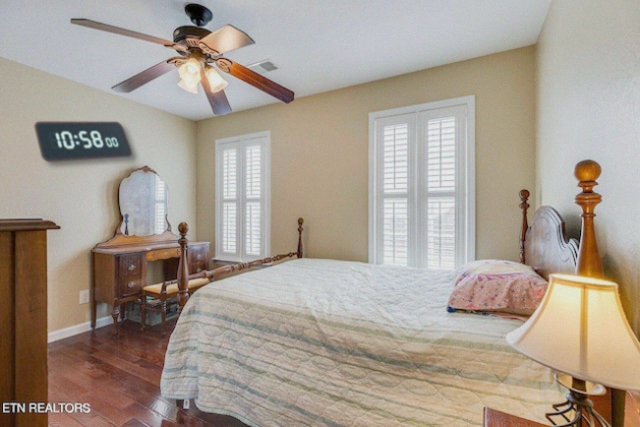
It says 10.58.00
